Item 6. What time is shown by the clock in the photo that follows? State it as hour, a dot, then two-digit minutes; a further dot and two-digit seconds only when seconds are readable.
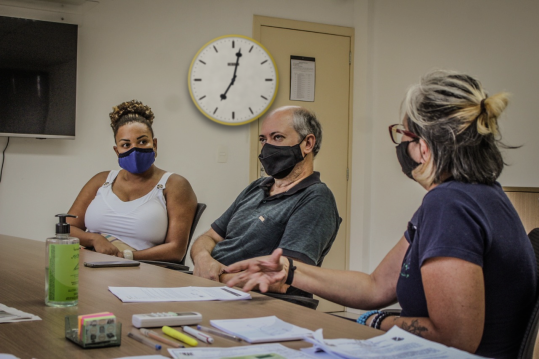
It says 7.02
